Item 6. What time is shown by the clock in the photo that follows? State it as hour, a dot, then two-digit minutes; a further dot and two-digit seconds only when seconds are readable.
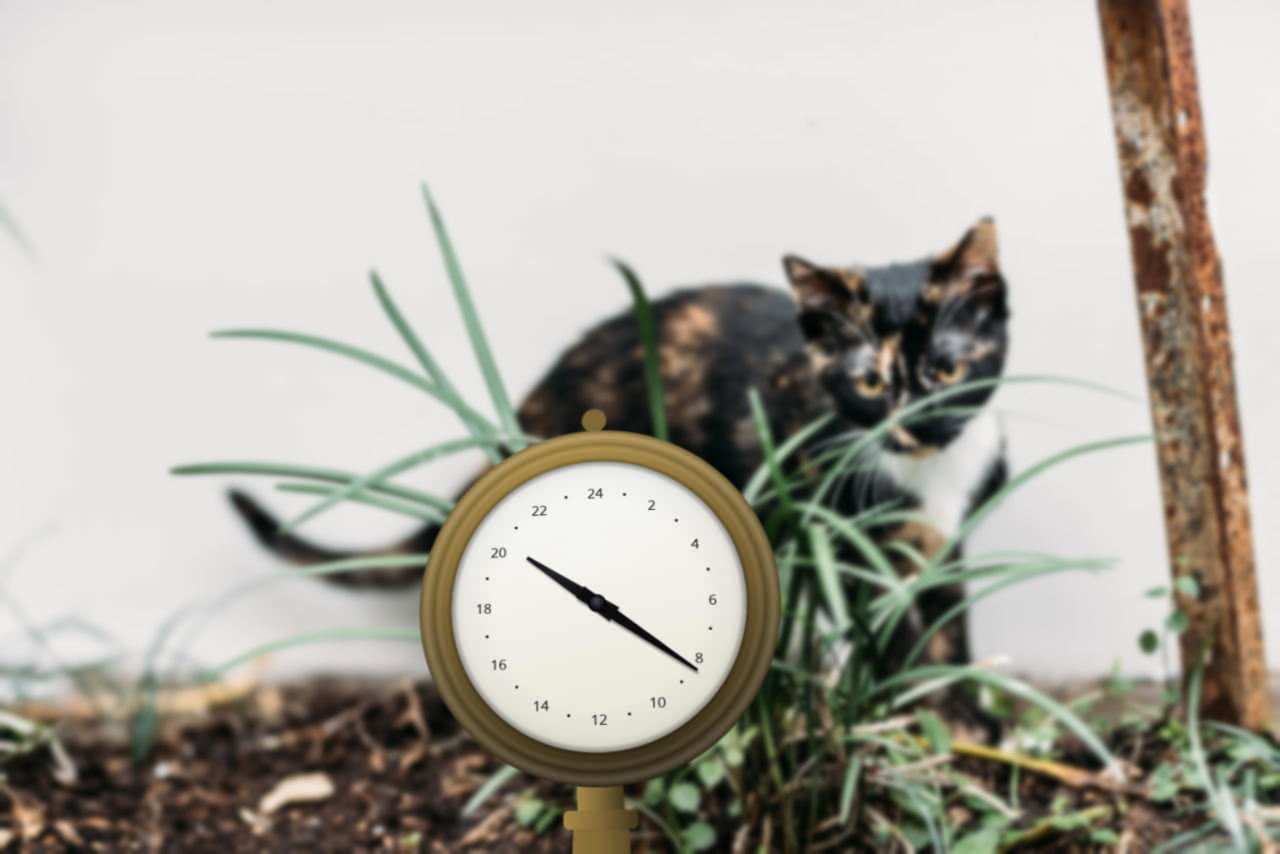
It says 20.21
